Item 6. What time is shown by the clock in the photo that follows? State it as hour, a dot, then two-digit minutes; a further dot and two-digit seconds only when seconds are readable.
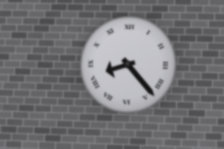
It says 8.23
